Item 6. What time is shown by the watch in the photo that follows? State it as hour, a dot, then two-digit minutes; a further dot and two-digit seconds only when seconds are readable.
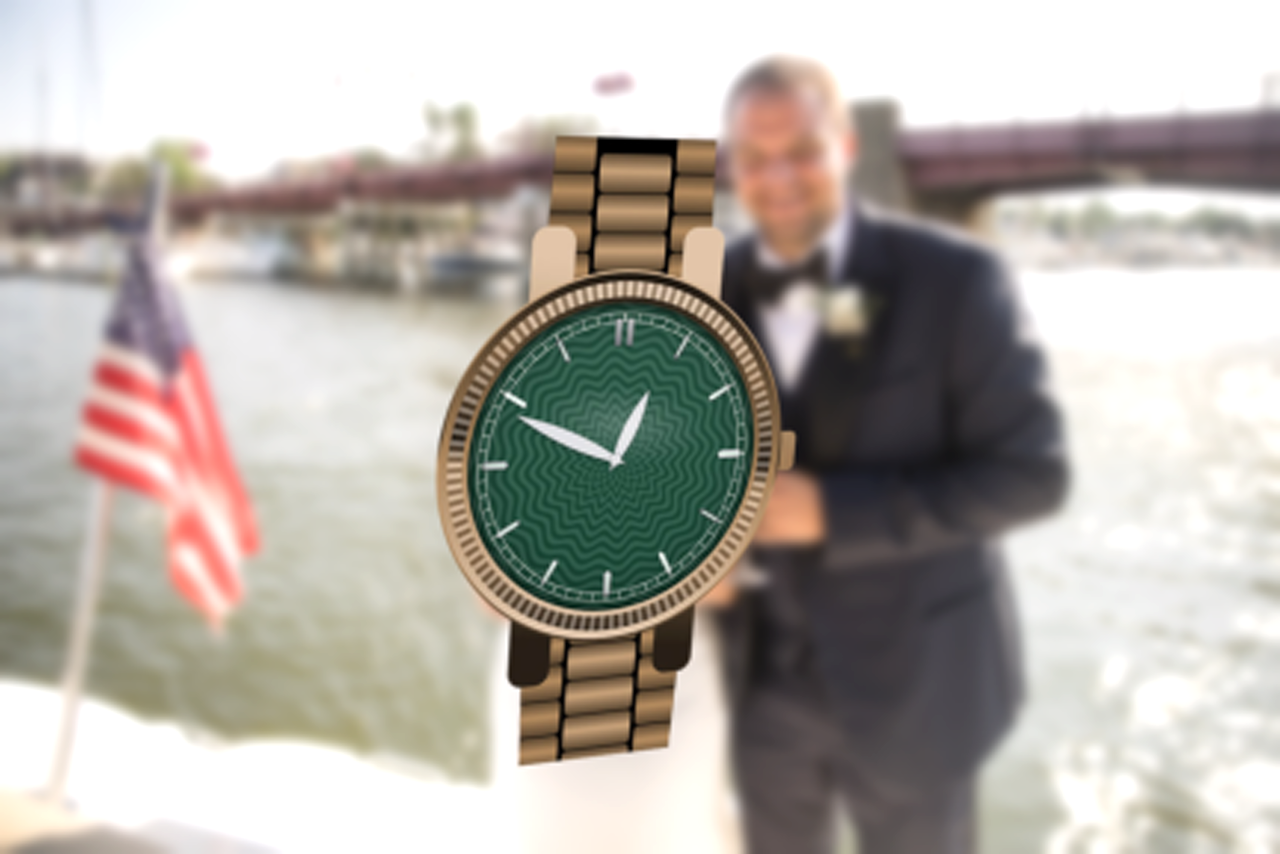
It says 12.49
